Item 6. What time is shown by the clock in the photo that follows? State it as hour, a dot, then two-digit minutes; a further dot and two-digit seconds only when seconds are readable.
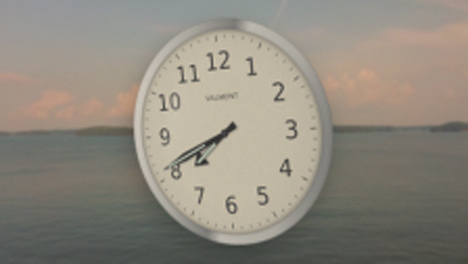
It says 7.41
